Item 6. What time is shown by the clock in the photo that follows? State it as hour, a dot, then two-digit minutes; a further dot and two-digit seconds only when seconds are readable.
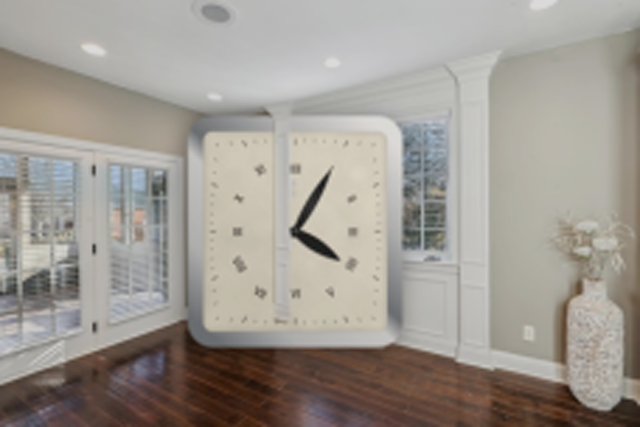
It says 4.05
